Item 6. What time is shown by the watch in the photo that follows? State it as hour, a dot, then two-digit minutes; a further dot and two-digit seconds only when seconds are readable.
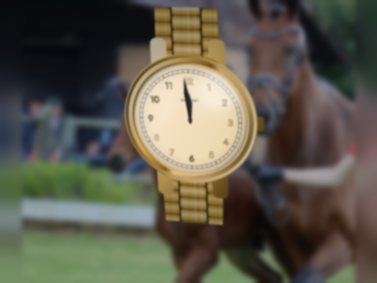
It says 11.59
